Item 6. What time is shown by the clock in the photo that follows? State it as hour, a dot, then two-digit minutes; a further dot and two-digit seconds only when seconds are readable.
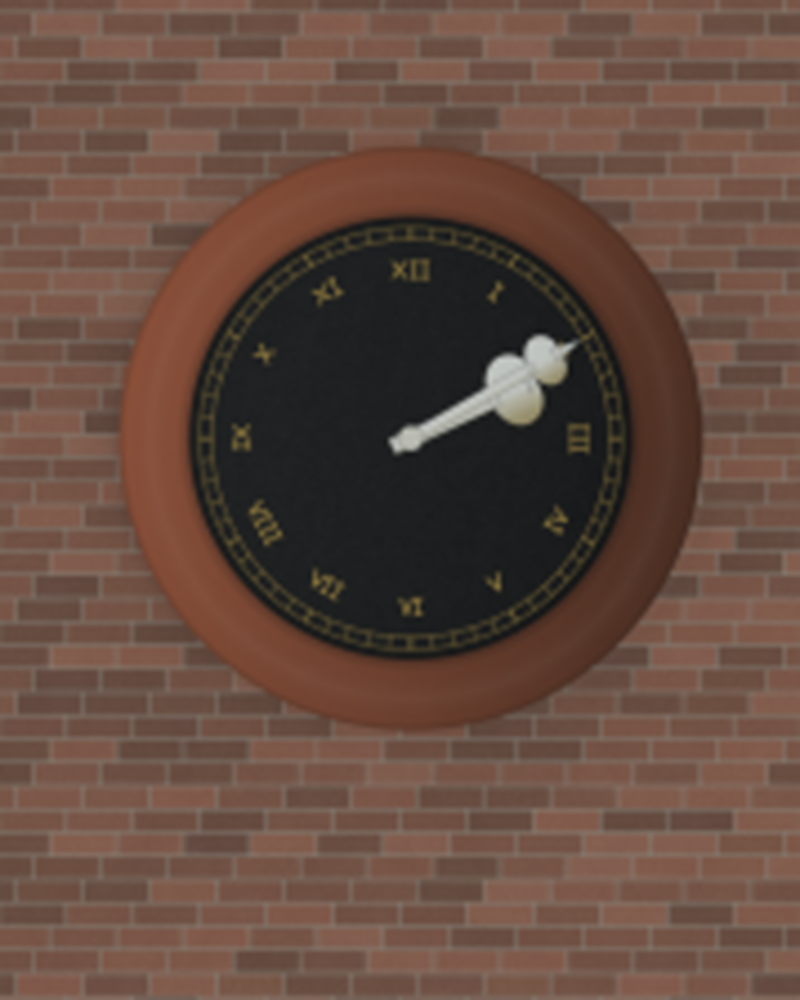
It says 2.10
